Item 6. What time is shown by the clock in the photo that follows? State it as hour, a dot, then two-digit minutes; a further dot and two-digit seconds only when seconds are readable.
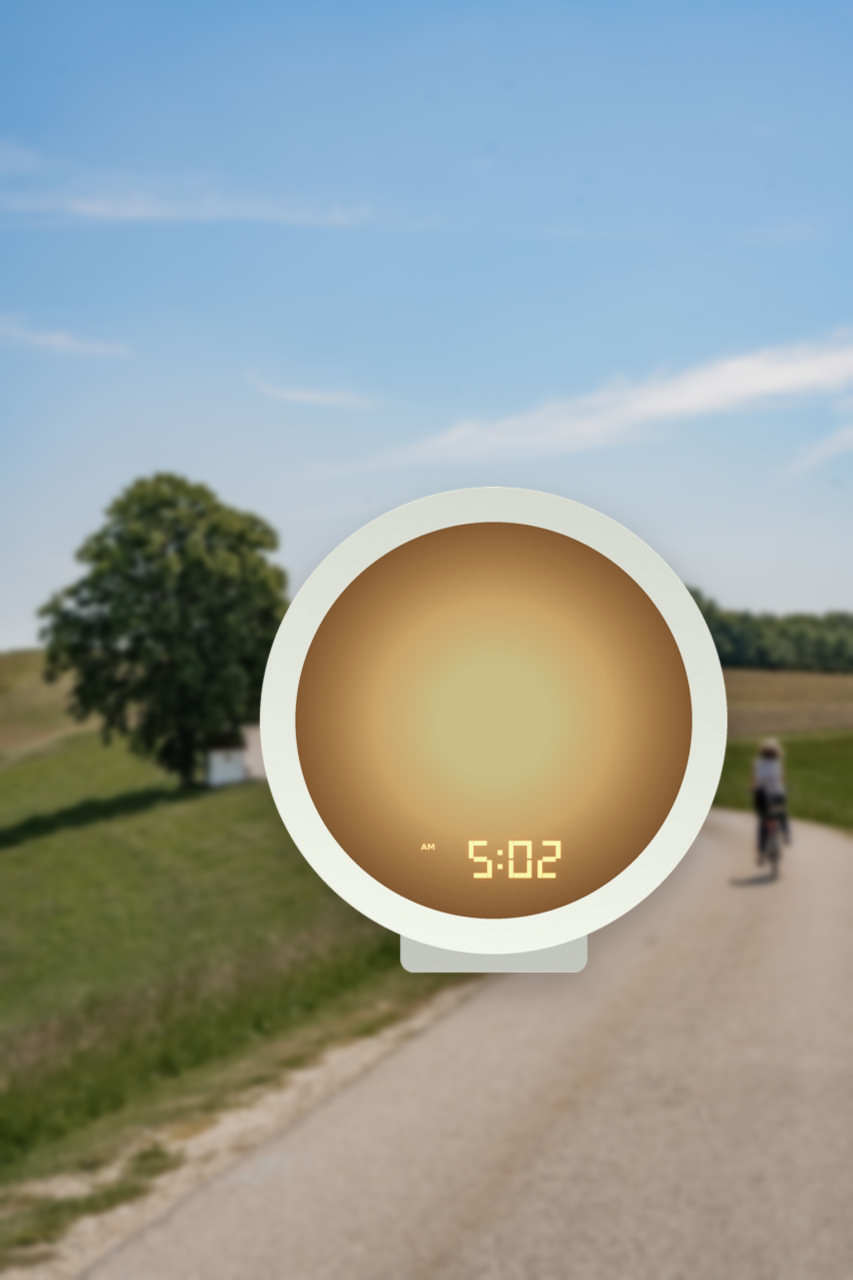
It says 5.02
